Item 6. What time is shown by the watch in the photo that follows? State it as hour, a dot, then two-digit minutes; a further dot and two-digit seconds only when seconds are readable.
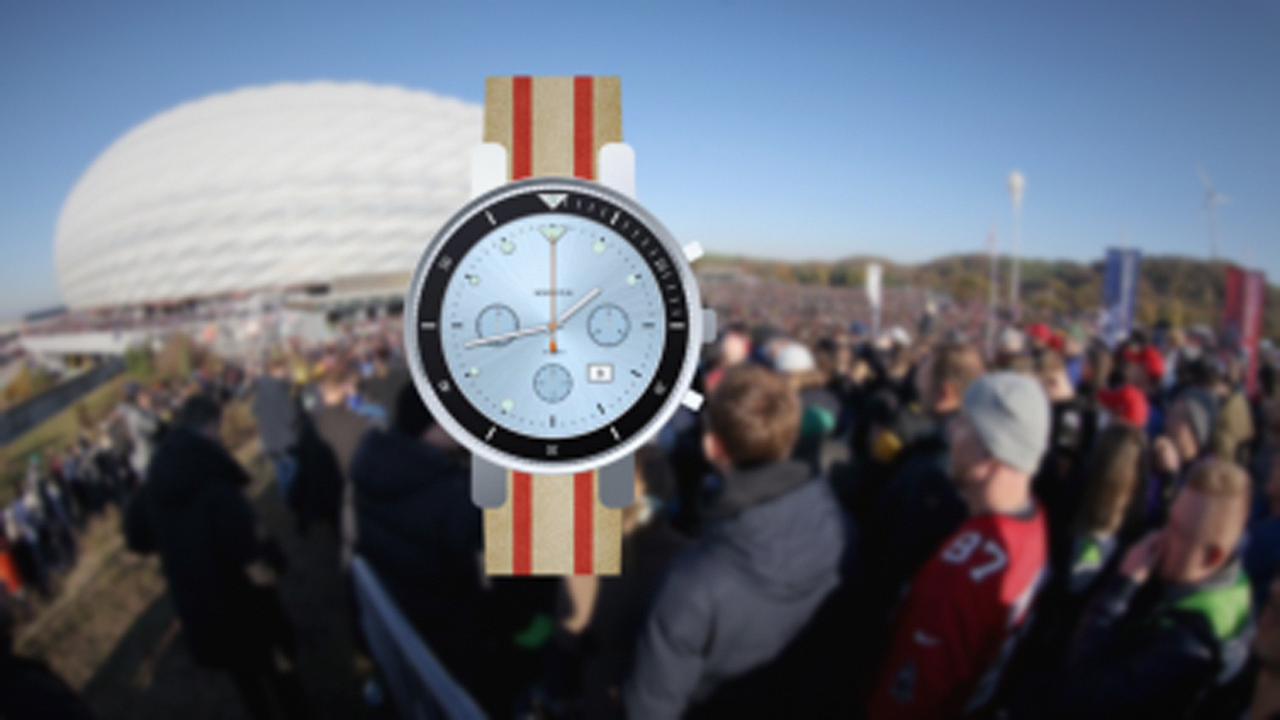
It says 1.43
